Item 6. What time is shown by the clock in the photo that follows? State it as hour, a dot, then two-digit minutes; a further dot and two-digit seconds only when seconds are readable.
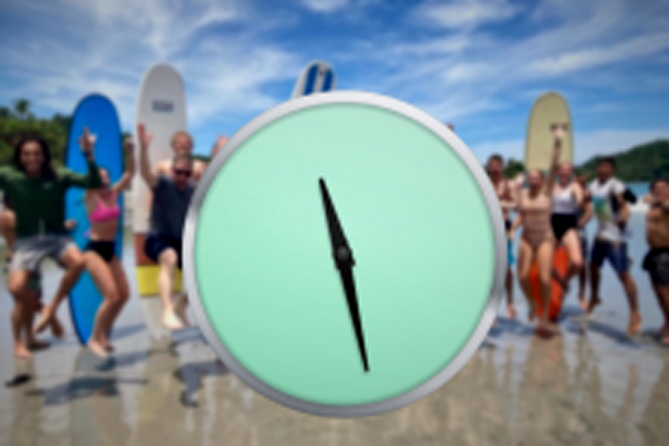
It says 11.28
